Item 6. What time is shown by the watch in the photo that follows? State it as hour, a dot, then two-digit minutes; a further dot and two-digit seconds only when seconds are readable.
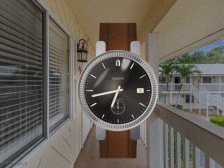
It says 6.43
